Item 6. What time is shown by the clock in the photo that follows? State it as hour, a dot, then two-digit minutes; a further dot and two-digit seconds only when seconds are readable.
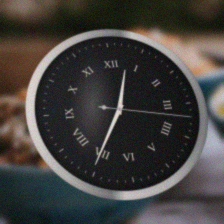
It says 12.35.17
